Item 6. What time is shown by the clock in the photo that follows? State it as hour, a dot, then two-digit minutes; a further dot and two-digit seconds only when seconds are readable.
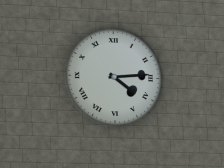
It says 4.14
